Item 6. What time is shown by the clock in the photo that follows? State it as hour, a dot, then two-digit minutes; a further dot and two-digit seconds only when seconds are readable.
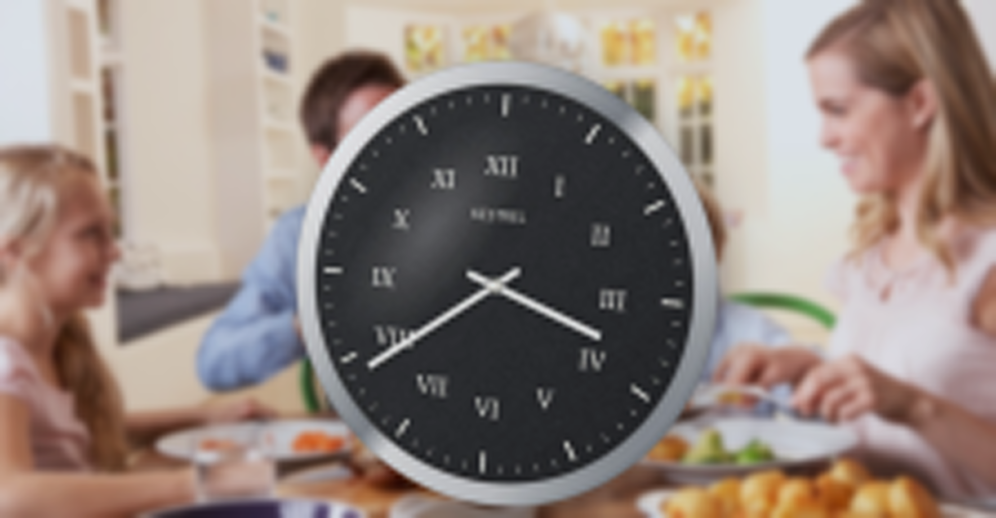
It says 3.39
